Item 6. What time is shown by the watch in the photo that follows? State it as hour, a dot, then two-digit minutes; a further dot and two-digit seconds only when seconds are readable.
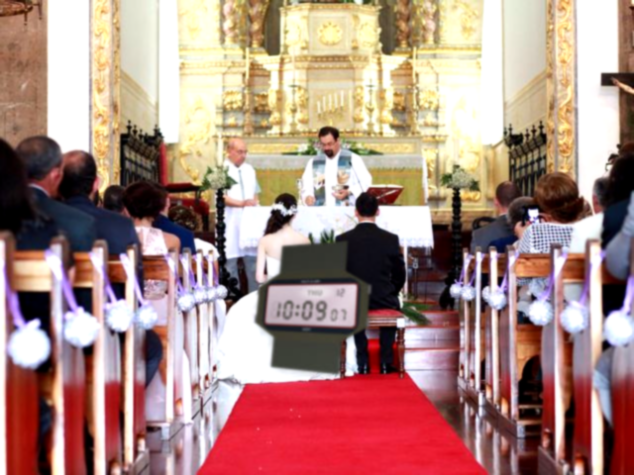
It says 10.09
